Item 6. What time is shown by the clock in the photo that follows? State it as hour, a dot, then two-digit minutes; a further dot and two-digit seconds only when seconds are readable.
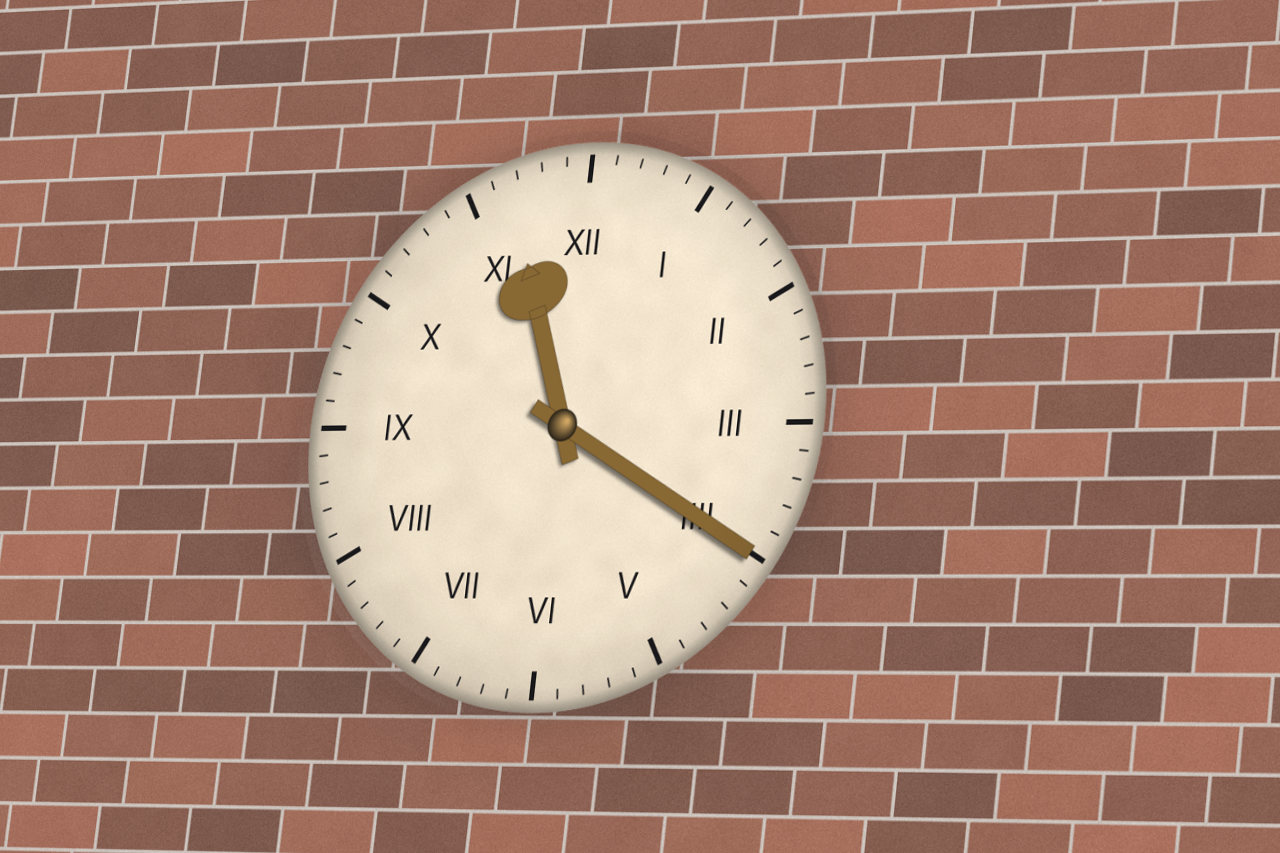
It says 11.20
